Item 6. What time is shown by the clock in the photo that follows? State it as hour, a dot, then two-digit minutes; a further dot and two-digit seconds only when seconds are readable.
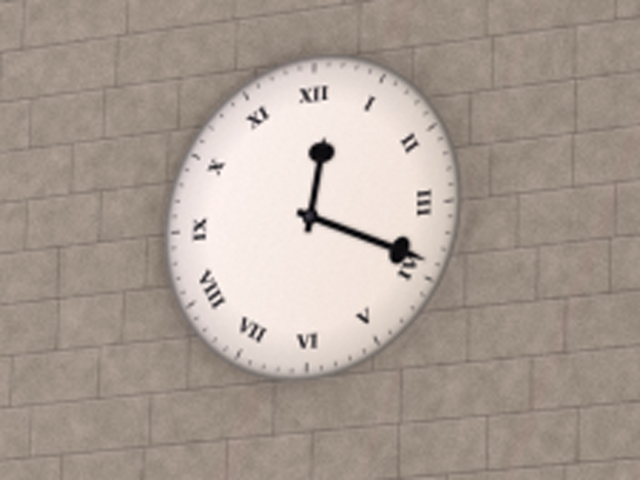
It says 12.19
